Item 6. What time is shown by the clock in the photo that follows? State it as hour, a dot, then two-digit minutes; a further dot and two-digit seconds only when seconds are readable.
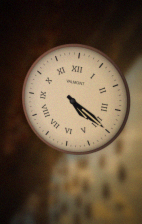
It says 4.20
